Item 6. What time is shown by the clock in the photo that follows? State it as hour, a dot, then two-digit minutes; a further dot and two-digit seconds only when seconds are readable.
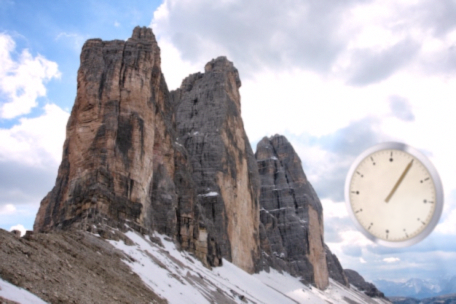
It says 1.05
